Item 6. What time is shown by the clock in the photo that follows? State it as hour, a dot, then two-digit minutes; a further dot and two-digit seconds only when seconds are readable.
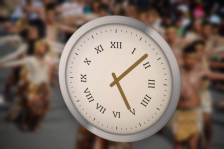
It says 5.08
